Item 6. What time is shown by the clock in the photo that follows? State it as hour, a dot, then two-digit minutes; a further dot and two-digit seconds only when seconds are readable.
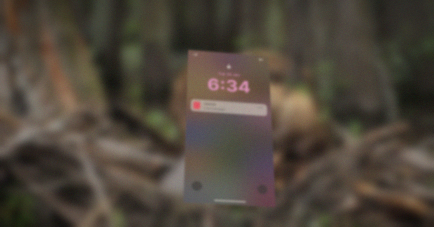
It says 6.34
